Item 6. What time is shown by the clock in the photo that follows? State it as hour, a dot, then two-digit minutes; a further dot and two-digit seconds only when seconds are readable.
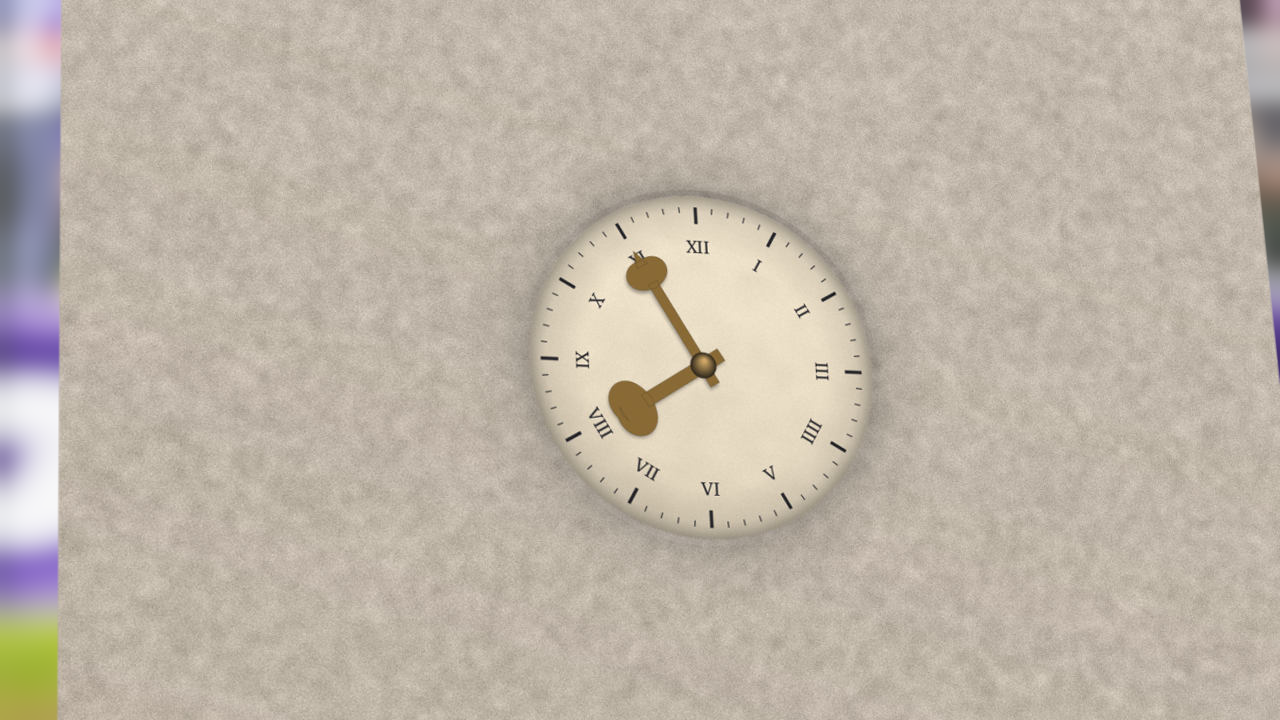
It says 7.55
